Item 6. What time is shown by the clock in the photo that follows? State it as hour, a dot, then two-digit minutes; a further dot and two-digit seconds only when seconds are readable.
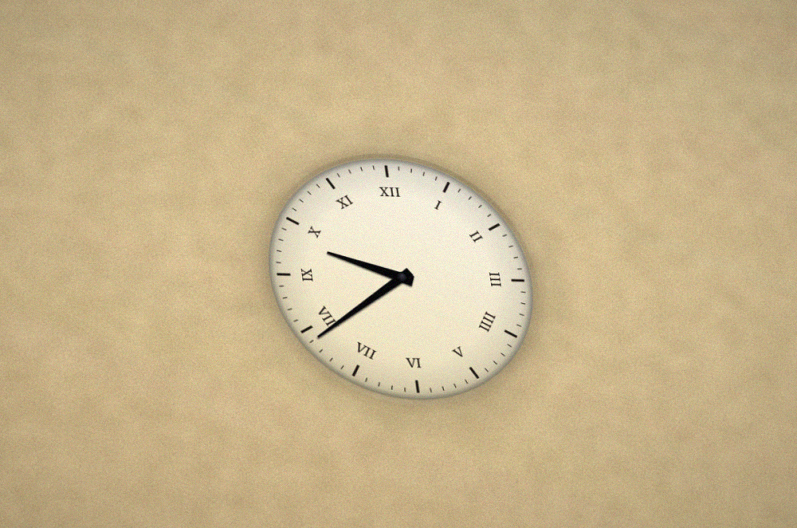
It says 9.39
